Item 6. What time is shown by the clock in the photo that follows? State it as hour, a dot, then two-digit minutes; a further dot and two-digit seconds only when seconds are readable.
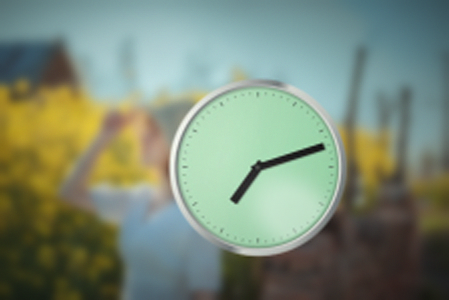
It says 7.12
